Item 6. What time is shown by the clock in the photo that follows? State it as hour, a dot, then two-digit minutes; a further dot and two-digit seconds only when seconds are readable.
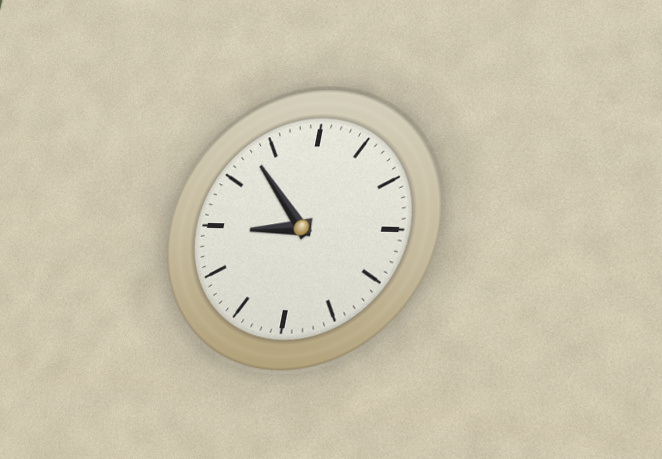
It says 8.53
